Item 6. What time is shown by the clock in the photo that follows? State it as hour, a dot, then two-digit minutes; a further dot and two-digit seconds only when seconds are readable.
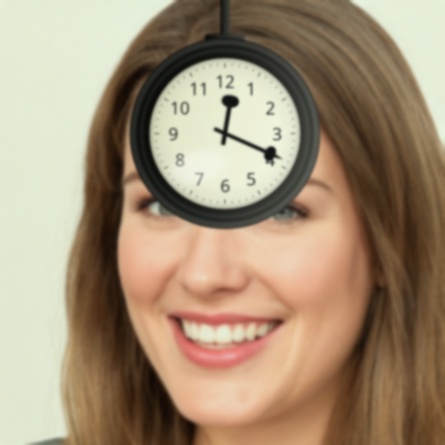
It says 12.19
